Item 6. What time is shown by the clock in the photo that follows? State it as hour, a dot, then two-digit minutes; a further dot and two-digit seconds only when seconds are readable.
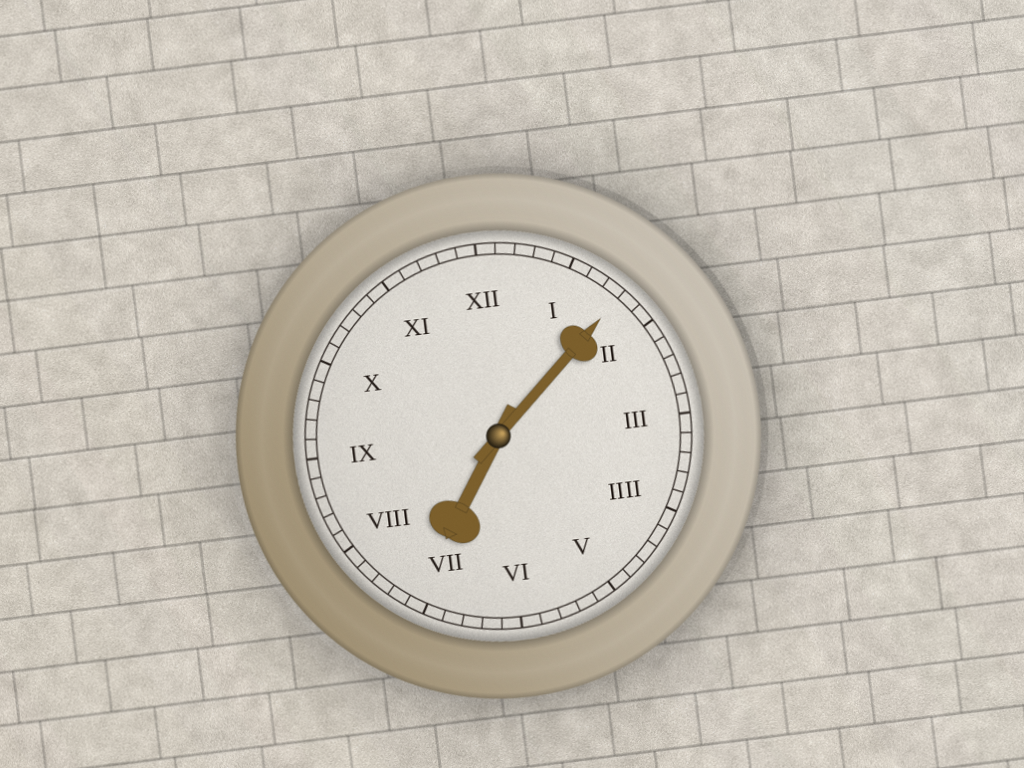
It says 7.08
